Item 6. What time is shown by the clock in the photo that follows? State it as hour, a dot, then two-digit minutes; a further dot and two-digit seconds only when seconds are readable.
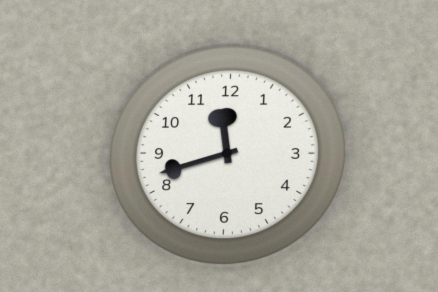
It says 11.42
